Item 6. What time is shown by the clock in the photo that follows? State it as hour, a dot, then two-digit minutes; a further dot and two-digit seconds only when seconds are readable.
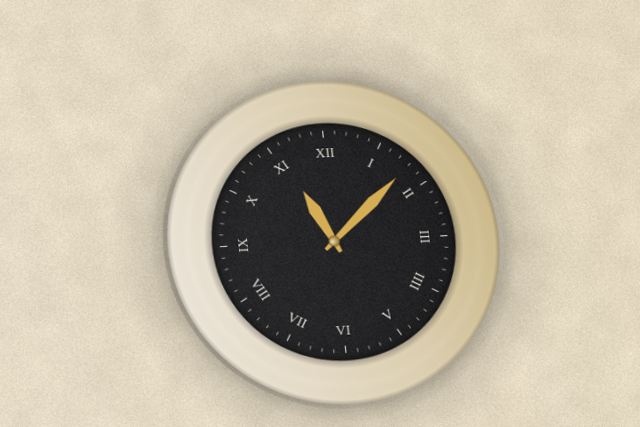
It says 11.08
